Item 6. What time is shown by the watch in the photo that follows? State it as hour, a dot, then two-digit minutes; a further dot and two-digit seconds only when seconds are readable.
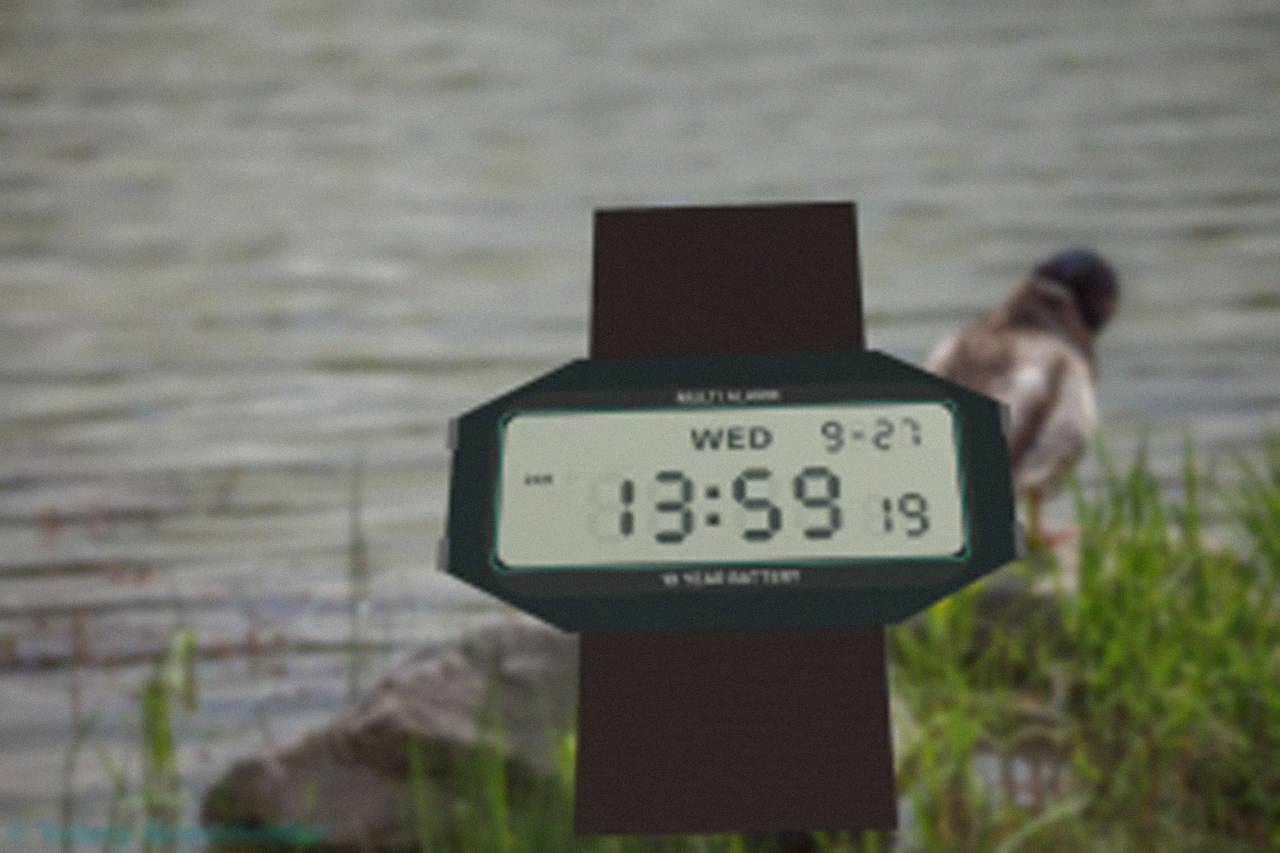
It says 13.59.19
